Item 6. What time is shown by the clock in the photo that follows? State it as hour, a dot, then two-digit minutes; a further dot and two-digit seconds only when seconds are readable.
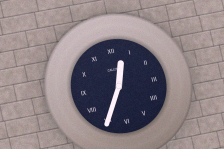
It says 12.35
